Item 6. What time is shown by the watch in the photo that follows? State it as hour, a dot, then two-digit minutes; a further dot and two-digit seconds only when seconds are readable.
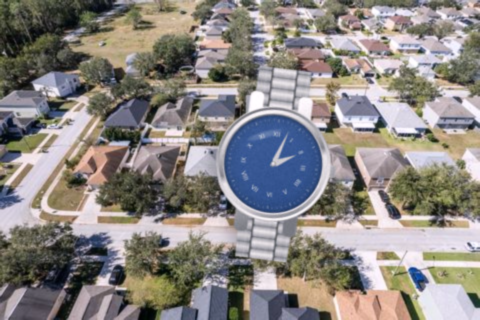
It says 2.03
